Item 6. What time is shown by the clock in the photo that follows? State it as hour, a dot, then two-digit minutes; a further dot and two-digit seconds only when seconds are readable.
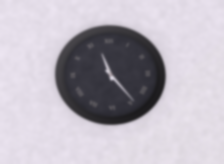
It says 11.24
